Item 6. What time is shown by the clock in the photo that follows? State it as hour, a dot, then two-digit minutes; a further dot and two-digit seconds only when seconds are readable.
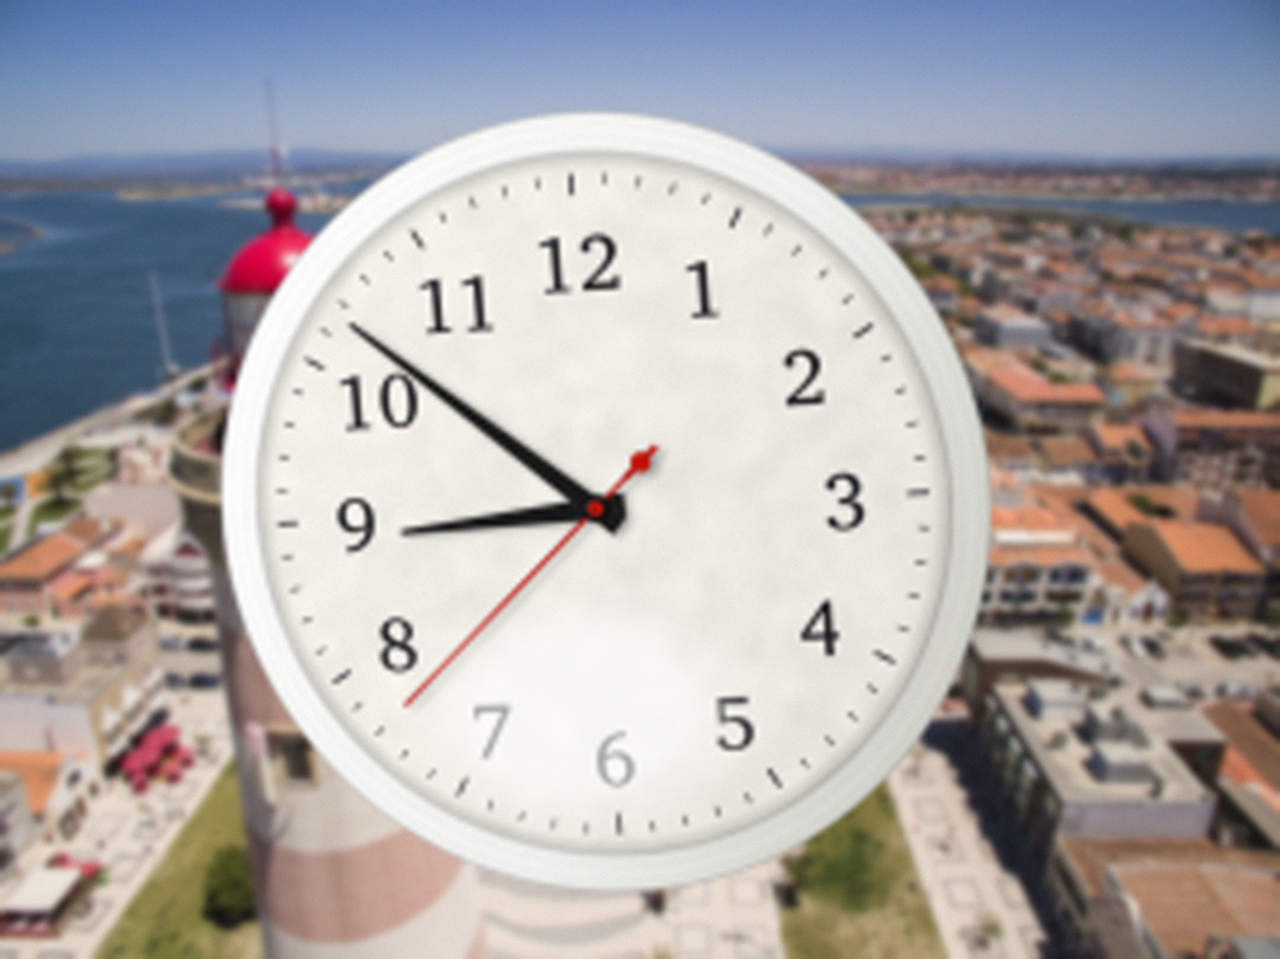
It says 8.51.38
